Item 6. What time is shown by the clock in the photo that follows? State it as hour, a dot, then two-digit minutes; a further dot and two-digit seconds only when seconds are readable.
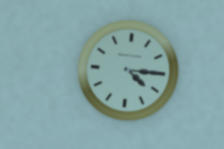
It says 4.15
